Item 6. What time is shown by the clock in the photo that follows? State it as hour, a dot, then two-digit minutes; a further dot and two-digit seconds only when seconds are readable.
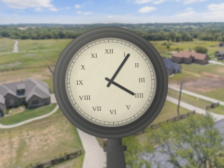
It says 4.06
